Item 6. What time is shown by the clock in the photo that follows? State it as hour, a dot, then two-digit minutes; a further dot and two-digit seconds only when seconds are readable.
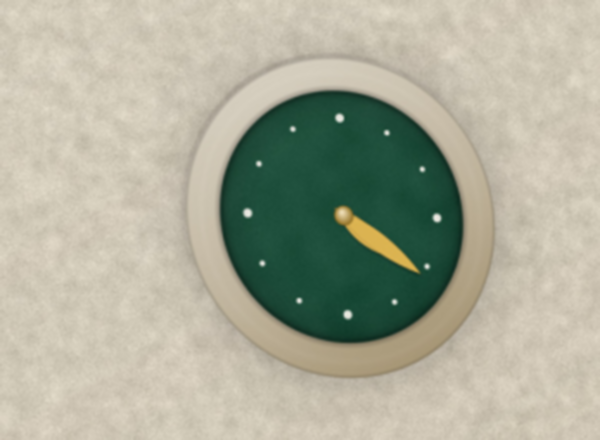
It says 4.21
